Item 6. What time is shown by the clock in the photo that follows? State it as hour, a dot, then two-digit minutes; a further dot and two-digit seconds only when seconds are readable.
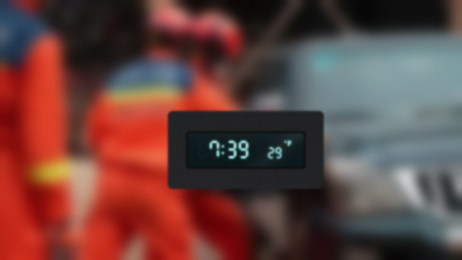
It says 7.39
